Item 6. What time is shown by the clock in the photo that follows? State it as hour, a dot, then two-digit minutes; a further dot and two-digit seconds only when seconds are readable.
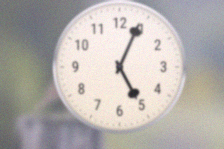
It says 5.04
